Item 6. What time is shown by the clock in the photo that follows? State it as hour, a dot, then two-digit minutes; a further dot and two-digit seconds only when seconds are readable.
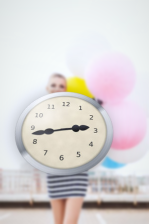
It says 2.43
